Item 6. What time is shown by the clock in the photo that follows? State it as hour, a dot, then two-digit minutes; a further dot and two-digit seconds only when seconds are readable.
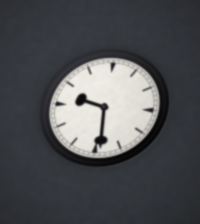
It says 9.29
